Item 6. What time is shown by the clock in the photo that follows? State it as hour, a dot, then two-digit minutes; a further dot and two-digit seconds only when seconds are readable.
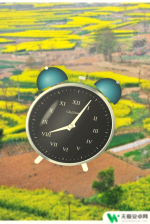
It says 8.04
